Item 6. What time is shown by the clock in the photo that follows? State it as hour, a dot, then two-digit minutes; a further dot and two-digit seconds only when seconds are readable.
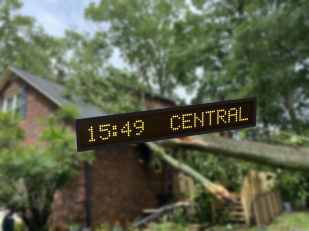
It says 15.49
